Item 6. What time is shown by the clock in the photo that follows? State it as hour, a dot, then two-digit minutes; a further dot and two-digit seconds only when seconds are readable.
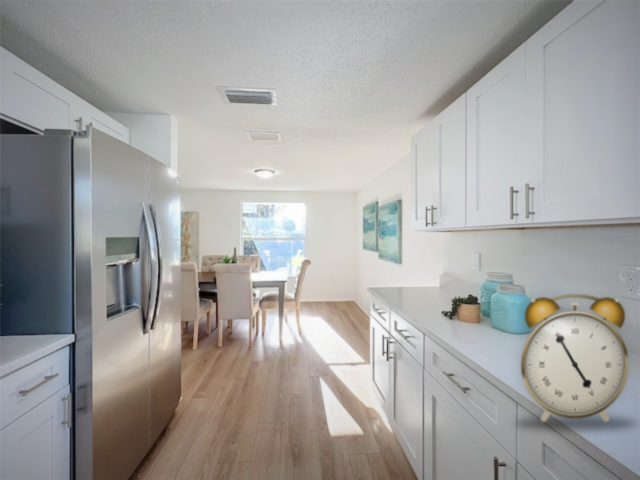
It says 4.55
